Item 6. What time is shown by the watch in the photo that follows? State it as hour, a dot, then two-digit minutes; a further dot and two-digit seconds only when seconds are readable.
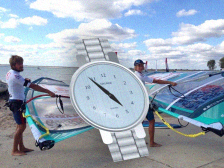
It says 4.54
